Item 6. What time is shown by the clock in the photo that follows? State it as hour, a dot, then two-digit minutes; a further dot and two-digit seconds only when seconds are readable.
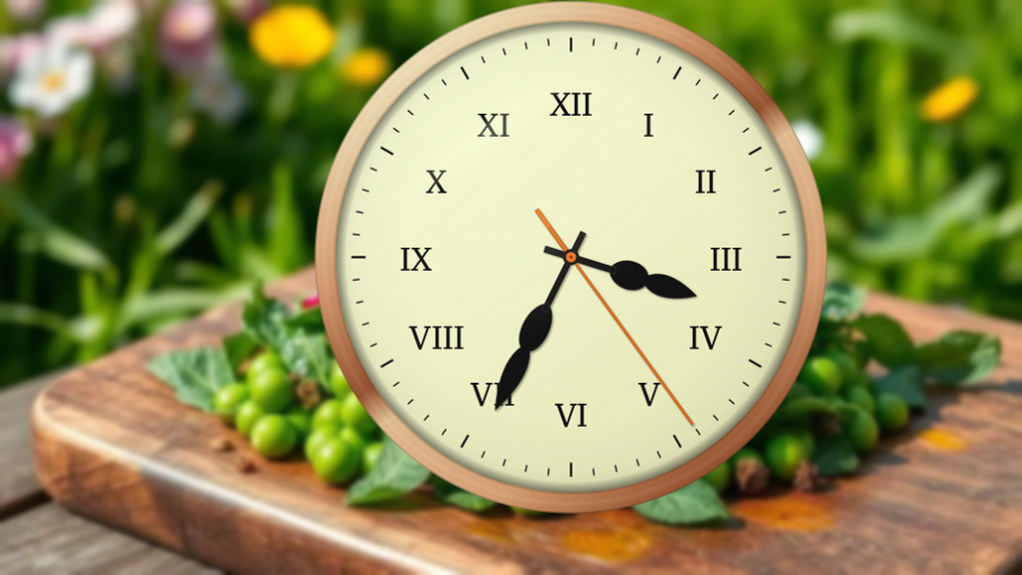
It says 3.34.24
